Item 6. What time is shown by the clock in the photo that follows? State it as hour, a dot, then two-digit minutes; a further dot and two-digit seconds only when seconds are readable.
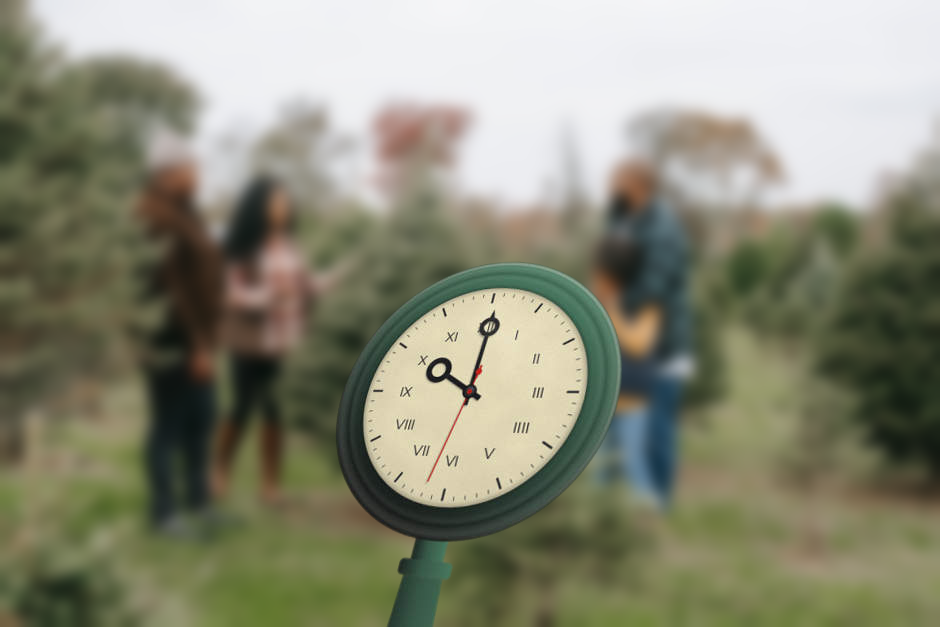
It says 10.00.32
